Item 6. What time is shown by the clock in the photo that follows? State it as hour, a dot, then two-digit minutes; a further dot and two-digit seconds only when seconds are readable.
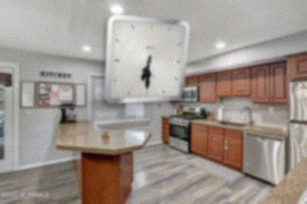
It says 6.30
